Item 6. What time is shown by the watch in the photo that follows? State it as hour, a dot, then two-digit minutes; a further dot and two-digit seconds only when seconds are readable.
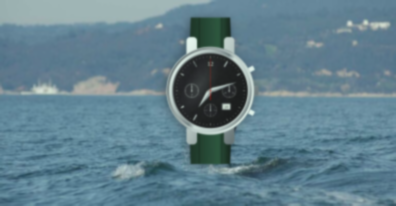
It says 7.12
